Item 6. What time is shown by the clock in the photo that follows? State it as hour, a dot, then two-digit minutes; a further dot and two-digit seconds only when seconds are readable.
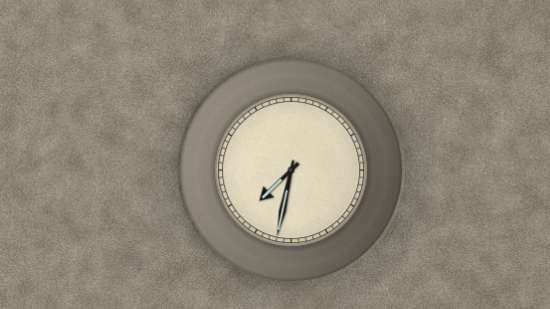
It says 7.32
